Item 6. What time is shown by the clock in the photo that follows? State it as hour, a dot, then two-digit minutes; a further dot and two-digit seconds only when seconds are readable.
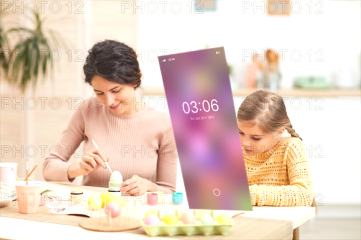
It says 3.06
